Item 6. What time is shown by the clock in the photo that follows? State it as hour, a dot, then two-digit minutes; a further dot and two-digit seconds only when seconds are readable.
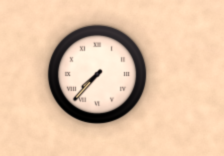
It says 7.37
